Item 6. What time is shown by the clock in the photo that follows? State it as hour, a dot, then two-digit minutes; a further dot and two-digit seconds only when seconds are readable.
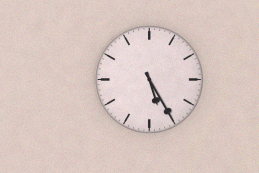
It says 5.25
